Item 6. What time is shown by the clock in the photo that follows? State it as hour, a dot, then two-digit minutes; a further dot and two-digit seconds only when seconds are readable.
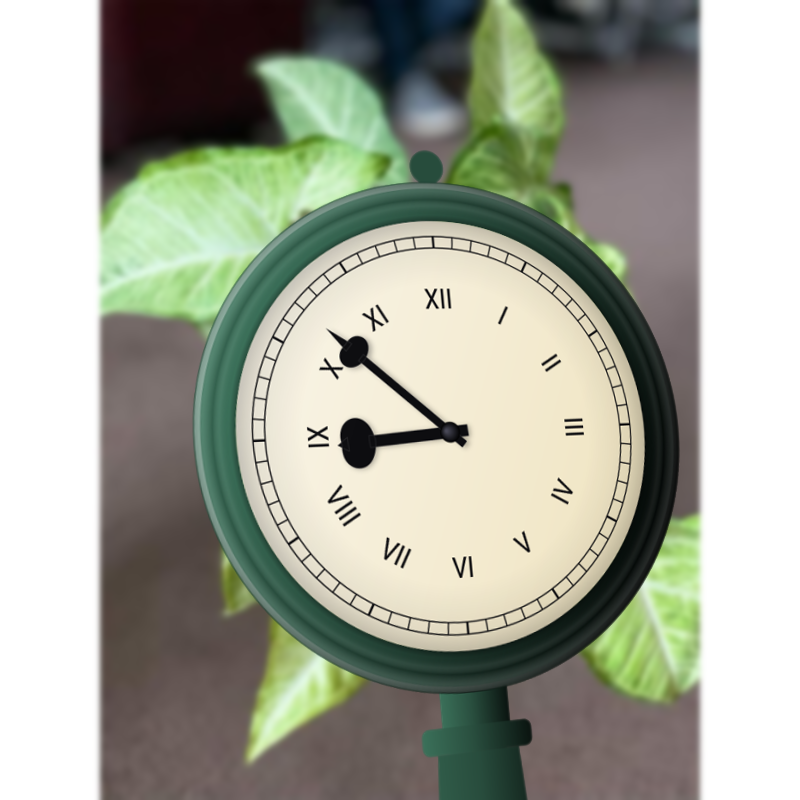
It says 8.52
